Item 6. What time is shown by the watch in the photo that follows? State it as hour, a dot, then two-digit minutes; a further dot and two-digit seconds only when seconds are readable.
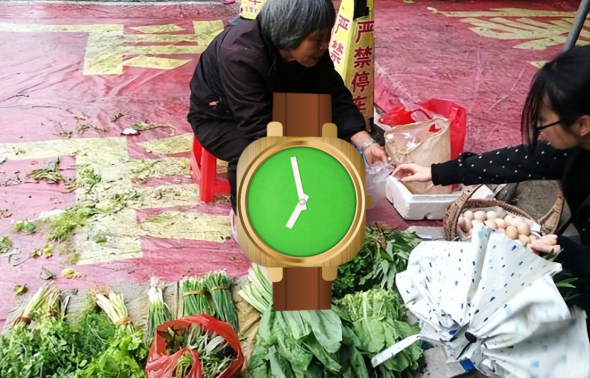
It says 6.58
